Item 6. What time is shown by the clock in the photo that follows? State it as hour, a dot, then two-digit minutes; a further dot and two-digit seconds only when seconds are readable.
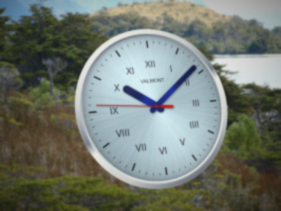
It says 10.08.46
